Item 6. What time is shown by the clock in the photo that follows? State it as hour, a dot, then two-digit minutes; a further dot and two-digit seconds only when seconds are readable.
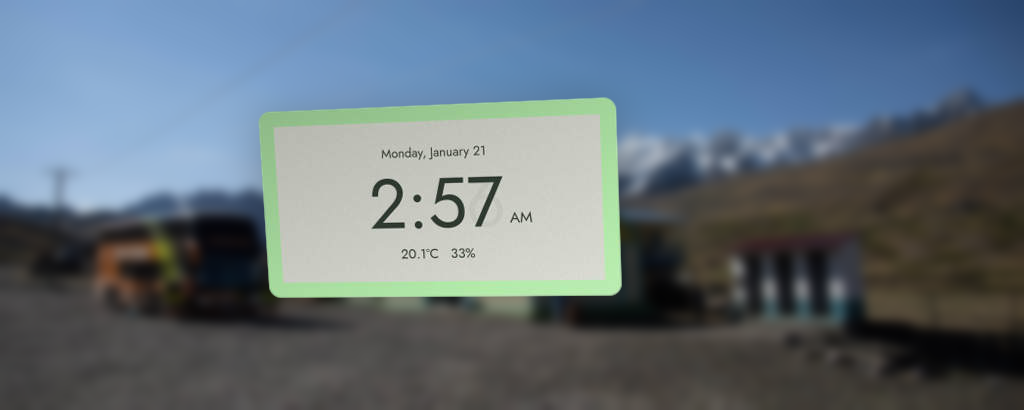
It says 2.57
